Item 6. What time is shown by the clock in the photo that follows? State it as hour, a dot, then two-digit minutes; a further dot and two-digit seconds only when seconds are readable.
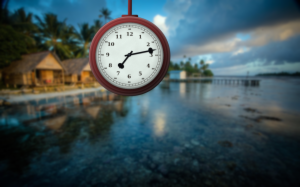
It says 7.13
